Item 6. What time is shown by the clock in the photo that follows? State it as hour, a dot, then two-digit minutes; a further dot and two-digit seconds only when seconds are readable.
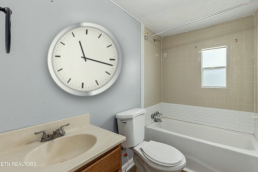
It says 11.17
